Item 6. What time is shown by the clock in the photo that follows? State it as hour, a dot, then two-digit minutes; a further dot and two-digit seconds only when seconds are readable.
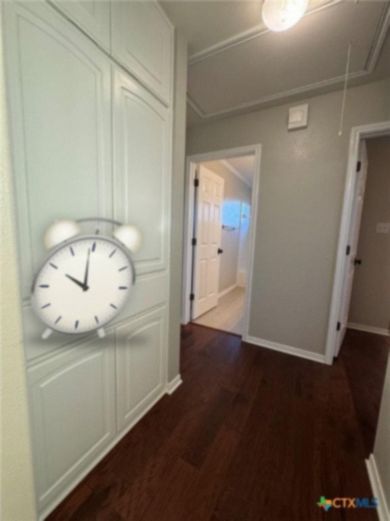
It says 9.59
